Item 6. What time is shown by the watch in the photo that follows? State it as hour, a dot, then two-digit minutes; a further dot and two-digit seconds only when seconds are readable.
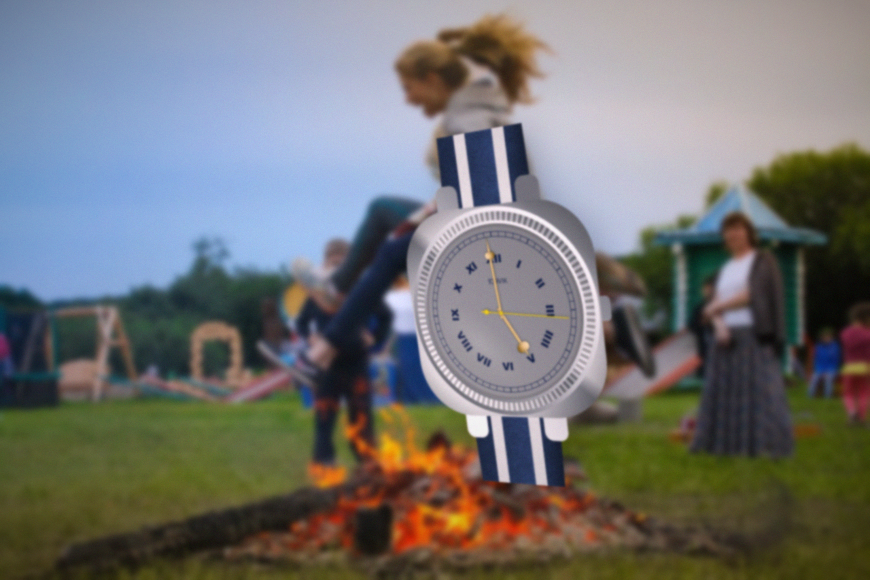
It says 4.59.16
